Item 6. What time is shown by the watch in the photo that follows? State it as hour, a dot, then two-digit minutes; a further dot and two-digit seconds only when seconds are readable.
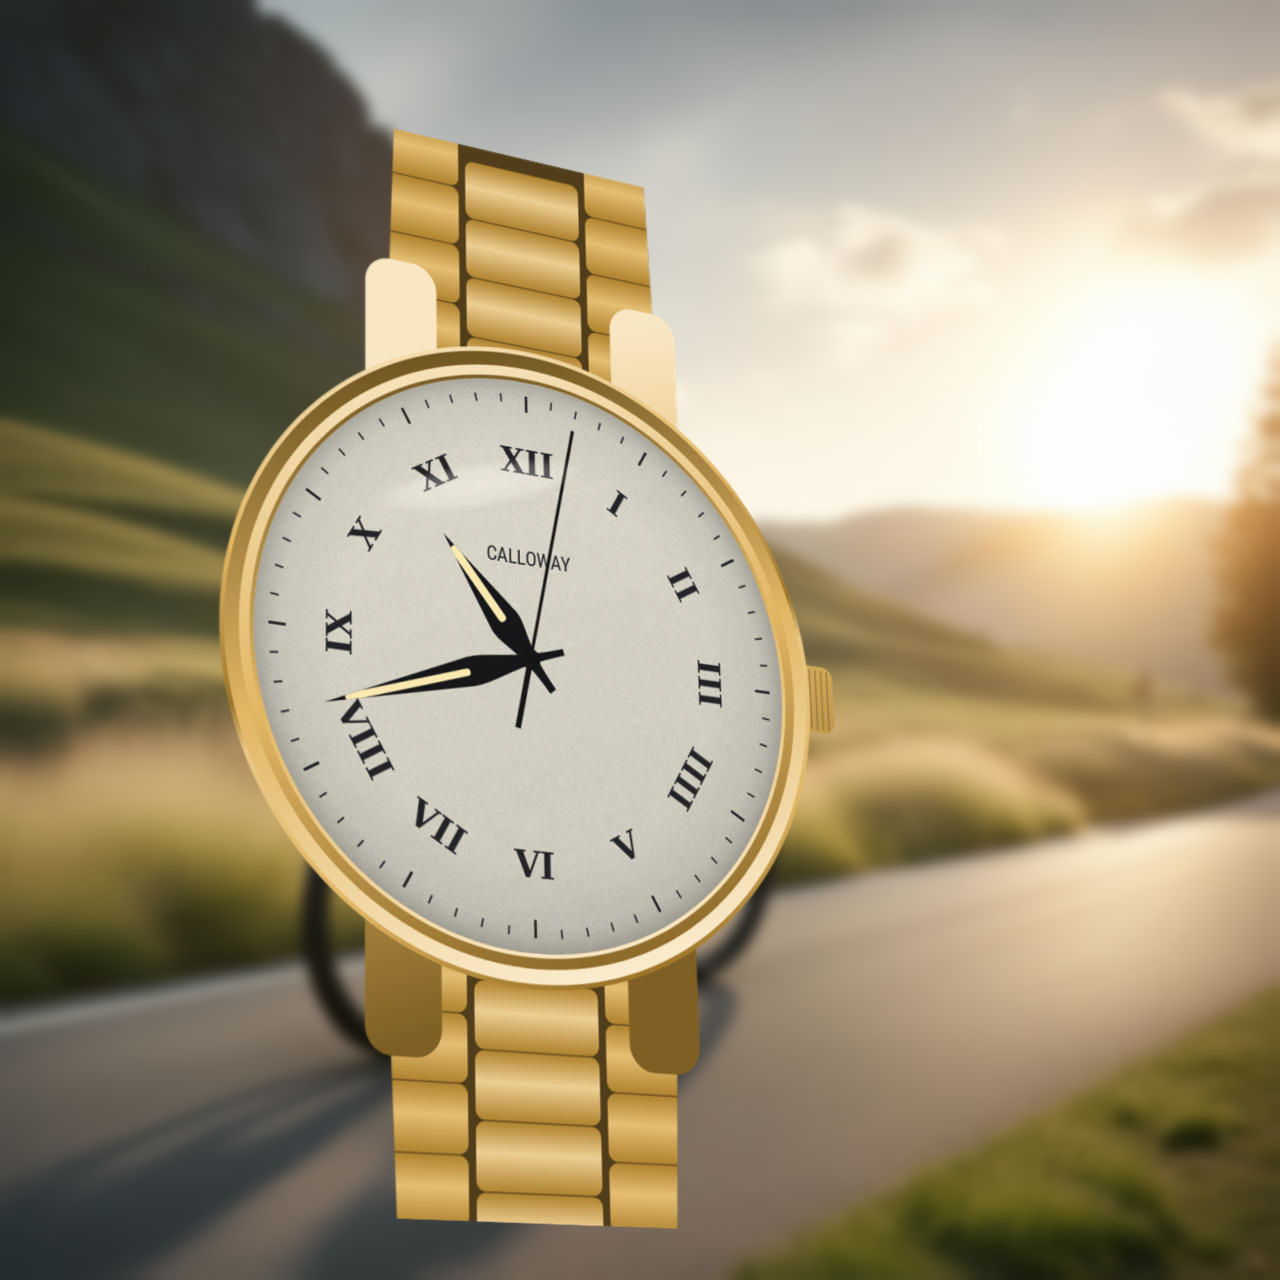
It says 10.42.02
